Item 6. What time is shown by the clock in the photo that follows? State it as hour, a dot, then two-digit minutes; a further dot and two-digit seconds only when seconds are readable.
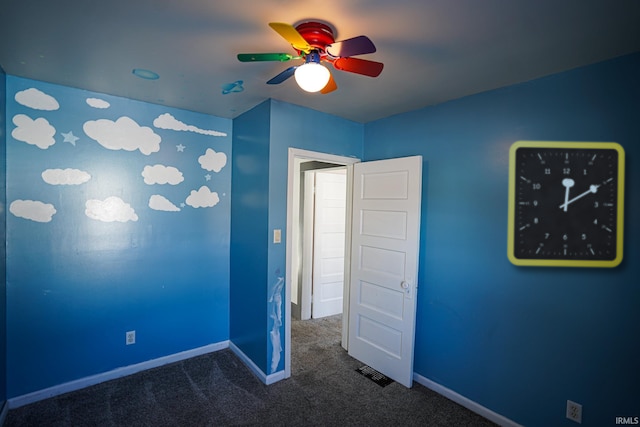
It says 12.10
